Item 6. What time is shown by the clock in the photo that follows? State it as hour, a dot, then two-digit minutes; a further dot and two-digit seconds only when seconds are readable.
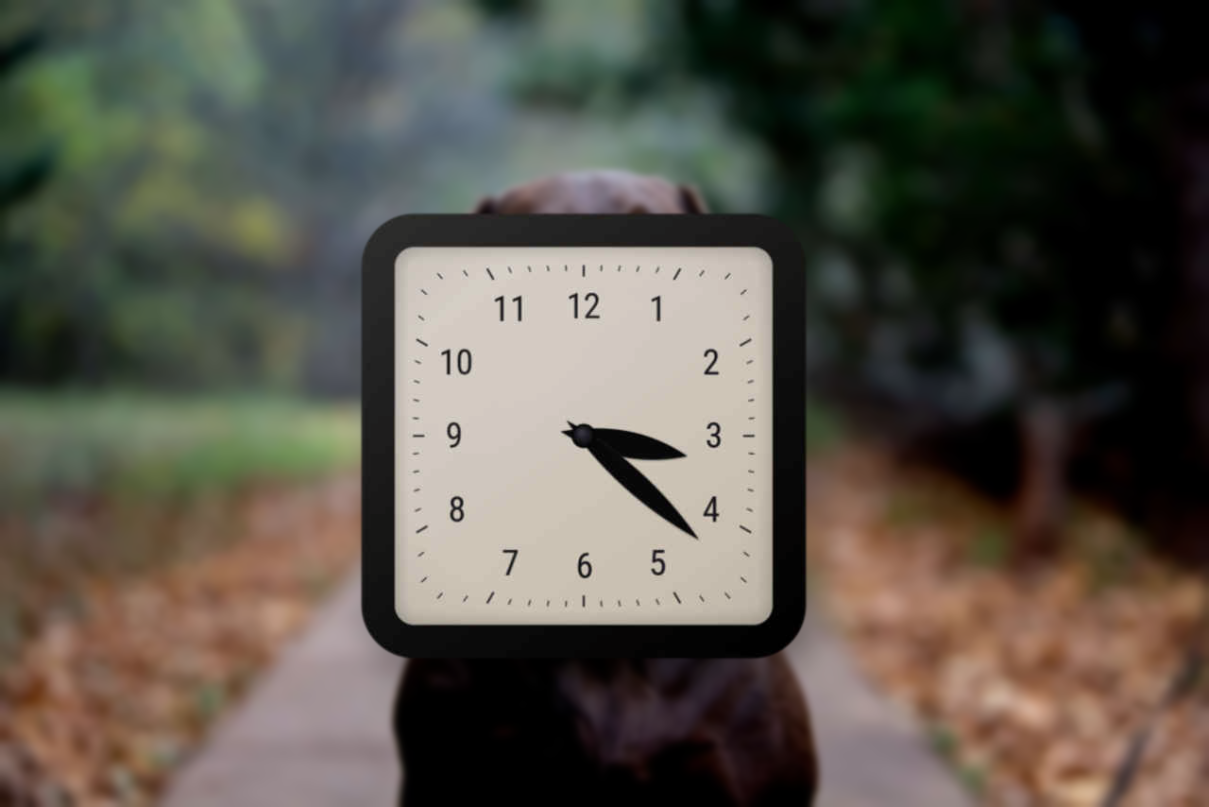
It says 3.22
